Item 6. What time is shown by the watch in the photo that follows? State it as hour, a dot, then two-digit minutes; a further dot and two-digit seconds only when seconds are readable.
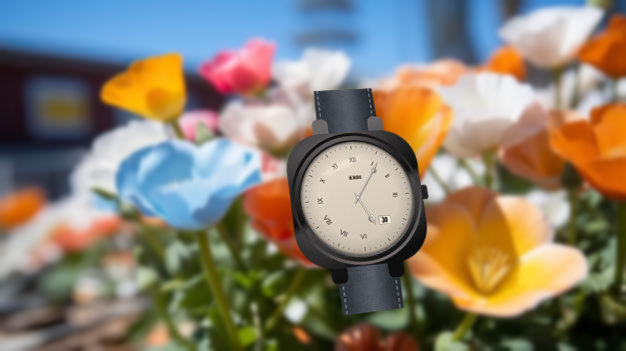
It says 5.06
